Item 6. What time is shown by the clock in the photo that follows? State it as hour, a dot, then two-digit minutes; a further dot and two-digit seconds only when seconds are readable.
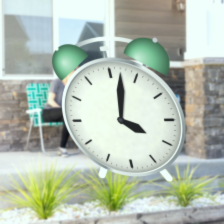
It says 4.02
